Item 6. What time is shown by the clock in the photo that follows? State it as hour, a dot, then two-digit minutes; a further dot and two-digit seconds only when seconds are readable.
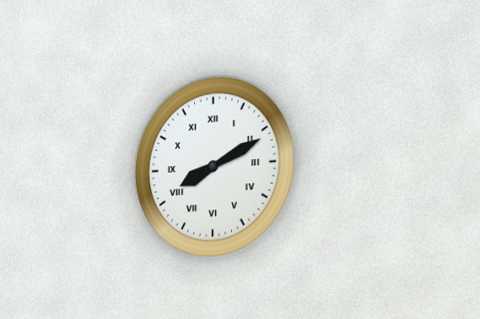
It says 8.11
